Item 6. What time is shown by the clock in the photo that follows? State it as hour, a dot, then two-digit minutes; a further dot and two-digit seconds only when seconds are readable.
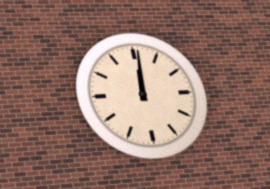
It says 12.01
